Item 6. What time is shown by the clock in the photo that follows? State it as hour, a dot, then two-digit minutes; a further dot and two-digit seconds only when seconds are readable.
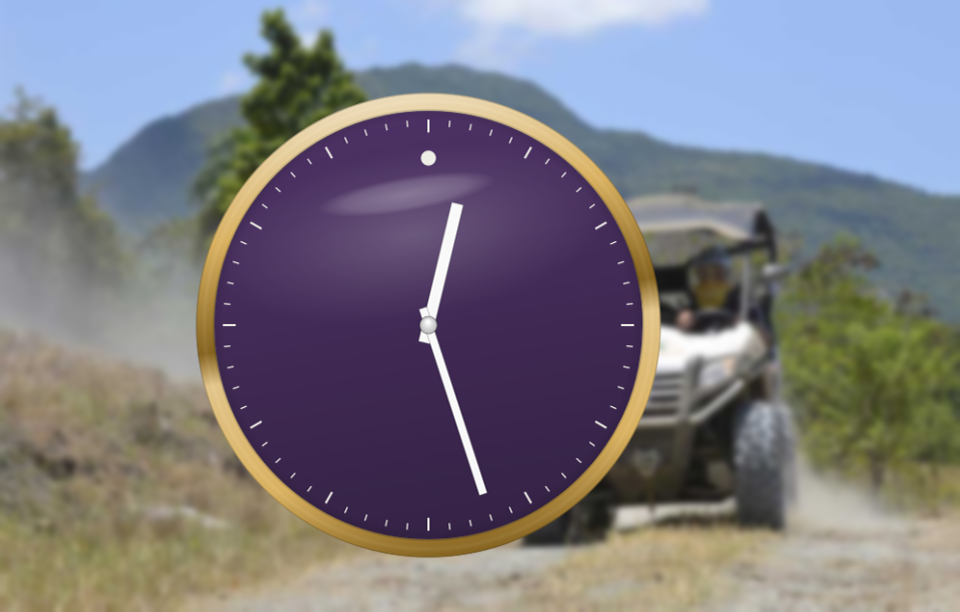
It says 12.27
